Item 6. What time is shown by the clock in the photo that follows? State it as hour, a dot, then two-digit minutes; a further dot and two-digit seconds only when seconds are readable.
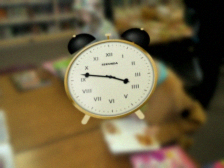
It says 3.47
